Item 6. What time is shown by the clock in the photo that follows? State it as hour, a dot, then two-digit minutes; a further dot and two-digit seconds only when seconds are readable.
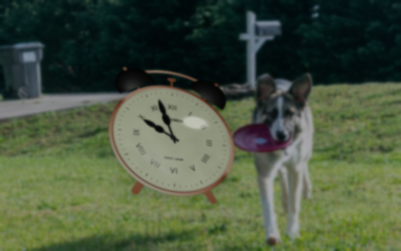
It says 9.57
